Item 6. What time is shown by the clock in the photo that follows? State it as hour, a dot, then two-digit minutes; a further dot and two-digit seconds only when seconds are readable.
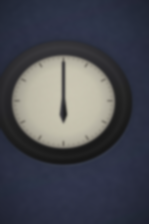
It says 6.00
